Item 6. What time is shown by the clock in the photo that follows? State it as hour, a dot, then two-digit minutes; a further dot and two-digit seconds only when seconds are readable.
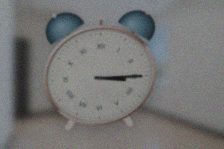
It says 3.15
